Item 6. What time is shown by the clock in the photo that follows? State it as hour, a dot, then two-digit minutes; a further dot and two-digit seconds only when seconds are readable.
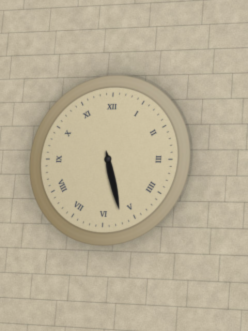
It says 5.27
